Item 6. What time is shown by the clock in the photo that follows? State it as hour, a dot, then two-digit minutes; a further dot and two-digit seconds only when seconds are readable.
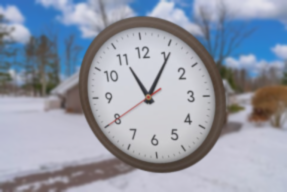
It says 11.05.40
